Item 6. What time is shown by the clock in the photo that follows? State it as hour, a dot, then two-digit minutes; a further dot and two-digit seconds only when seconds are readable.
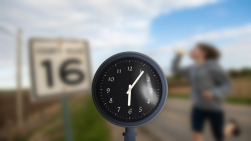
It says 6.06
